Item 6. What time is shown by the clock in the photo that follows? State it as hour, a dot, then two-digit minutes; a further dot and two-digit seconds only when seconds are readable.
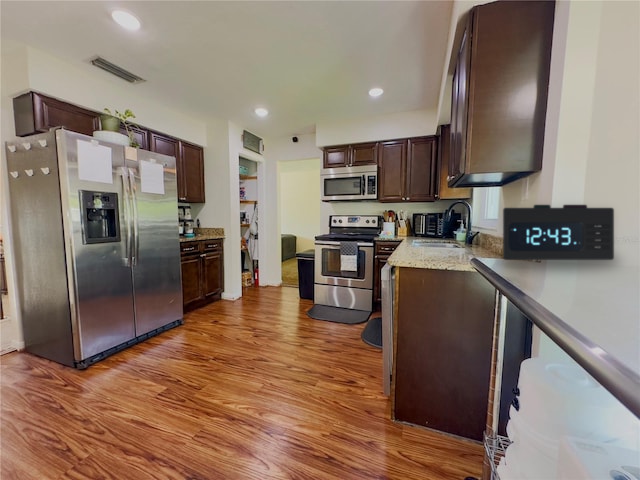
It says 12.43
